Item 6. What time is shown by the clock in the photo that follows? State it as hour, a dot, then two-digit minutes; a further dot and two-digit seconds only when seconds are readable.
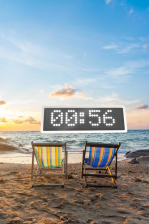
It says 0.56
